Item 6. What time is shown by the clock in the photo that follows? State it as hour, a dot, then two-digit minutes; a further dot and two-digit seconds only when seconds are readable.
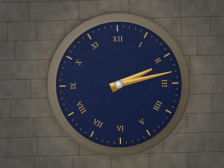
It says 2.13
